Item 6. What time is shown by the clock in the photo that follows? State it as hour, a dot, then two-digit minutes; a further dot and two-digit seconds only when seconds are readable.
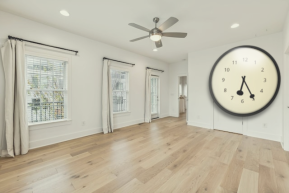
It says 6.25
